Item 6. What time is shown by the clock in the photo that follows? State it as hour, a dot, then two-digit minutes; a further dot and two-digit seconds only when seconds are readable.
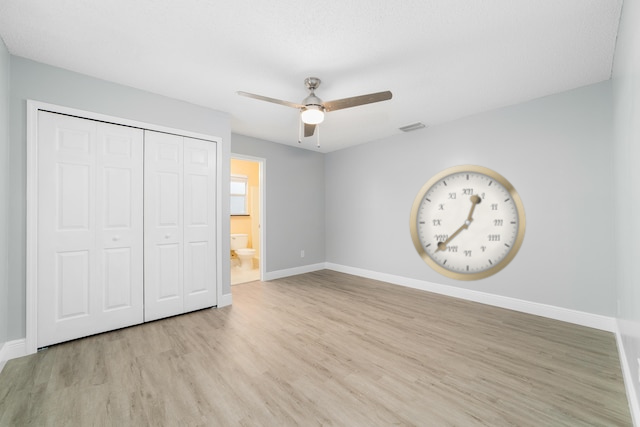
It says 12.38
